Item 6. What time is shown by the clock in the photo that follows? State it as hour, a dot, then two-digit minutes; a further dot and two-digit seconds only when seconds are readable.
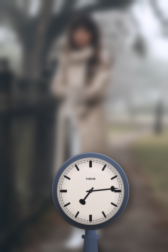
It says 7.14
